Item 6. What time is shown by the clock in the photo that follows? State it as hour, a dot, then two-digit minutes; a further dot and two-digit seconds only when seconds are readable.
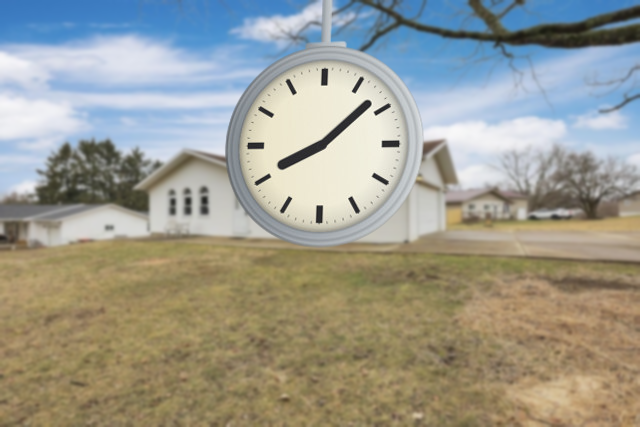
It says 8.08
